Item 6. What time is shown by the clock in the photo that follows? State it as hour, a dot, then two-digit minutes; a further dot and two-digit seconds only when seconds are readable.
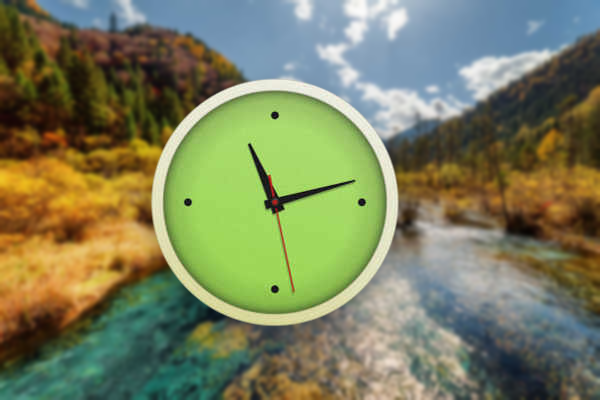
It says 11.12.28
